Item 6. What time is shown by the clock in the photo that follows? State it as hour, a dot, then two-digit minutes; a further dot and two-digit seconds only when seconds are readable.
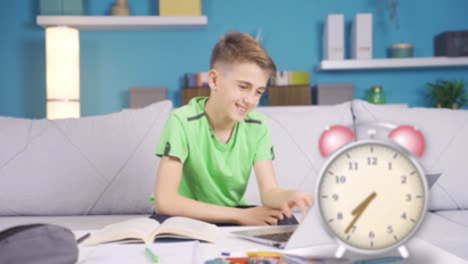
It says 7.36
